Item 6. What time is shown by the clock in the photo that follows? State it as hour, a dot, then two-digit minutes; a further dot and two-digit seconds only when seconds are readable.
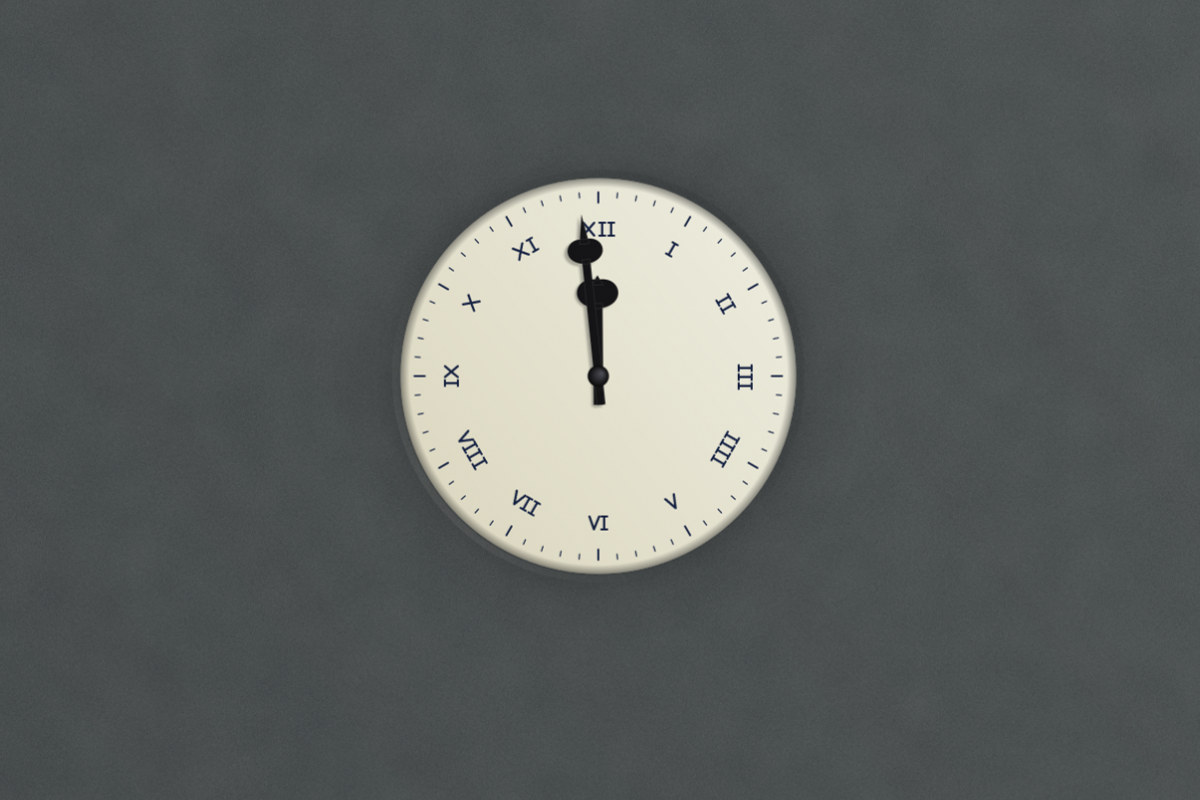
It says 11.59
